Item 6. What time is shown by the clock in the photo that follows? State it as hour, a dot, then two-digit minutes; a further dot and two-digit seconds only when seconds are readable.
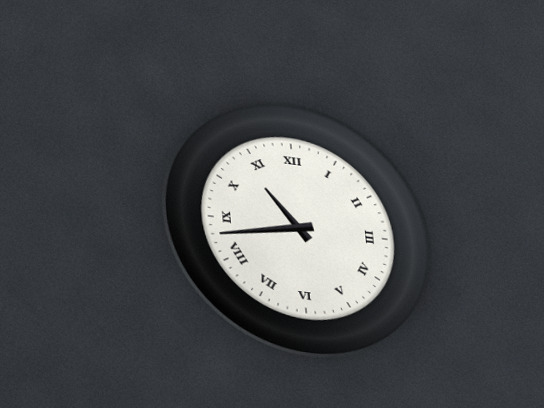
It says 10.43
